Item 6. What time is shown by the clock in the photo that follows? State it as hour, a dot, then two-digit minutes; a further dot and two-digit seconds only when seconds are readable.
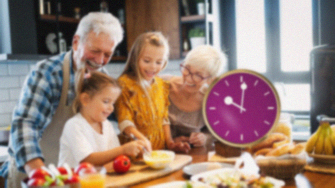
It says 10.01
